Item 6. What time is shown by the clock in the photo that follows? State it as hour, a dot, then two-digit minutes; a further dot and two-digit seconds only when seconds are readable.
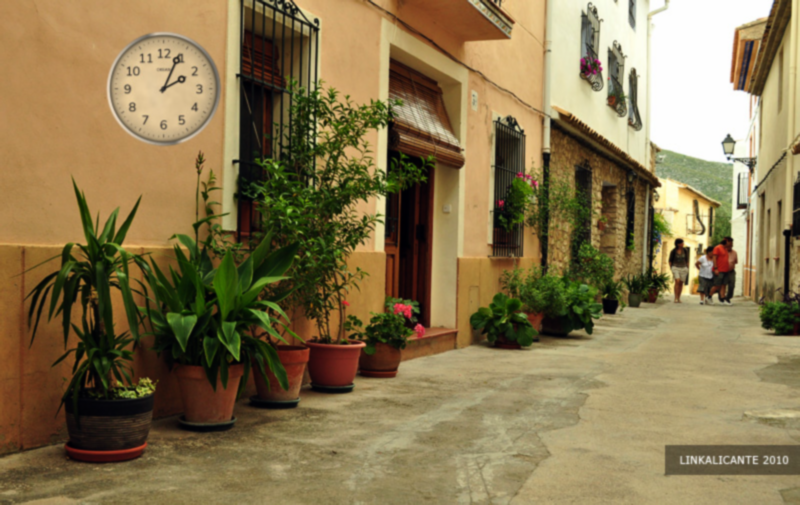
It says 2.04
